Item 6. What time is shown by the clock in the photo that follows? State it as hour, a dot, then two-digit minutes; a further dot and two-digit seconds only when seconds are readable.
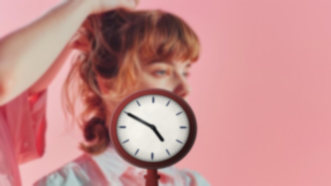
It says 4.50
